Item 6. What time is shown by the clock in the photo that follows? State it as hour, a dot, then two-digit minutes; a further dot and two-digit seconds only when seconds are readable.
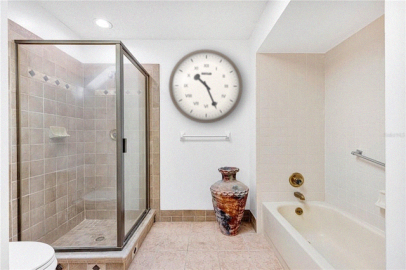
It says 10.26
